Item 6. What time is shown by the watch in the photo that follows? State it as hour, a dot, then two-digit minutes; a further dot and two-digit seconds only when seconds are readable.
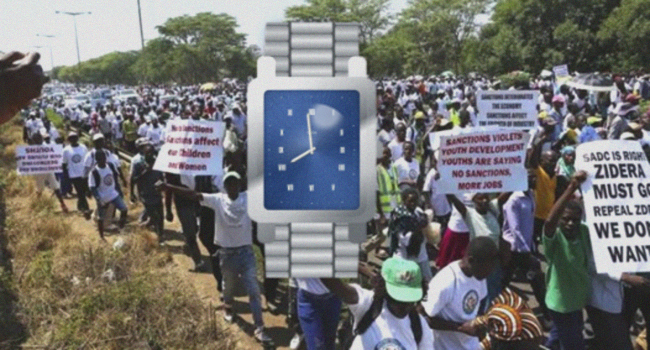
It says 7.59
